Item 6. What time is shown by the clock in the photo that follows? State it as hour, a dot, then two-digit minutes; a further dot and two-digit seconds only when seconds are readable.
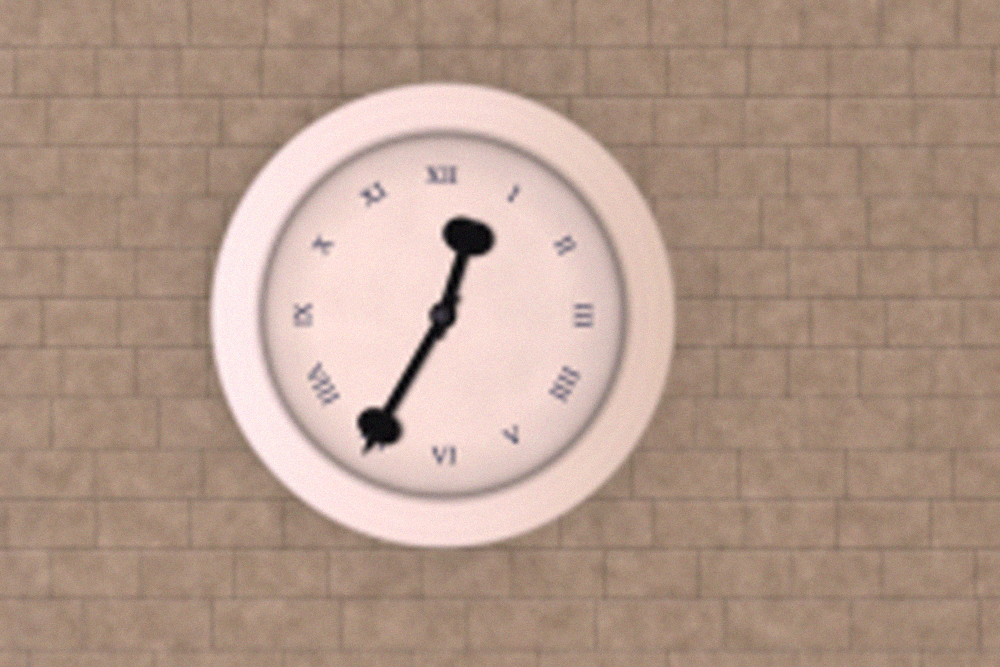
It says 12.35
